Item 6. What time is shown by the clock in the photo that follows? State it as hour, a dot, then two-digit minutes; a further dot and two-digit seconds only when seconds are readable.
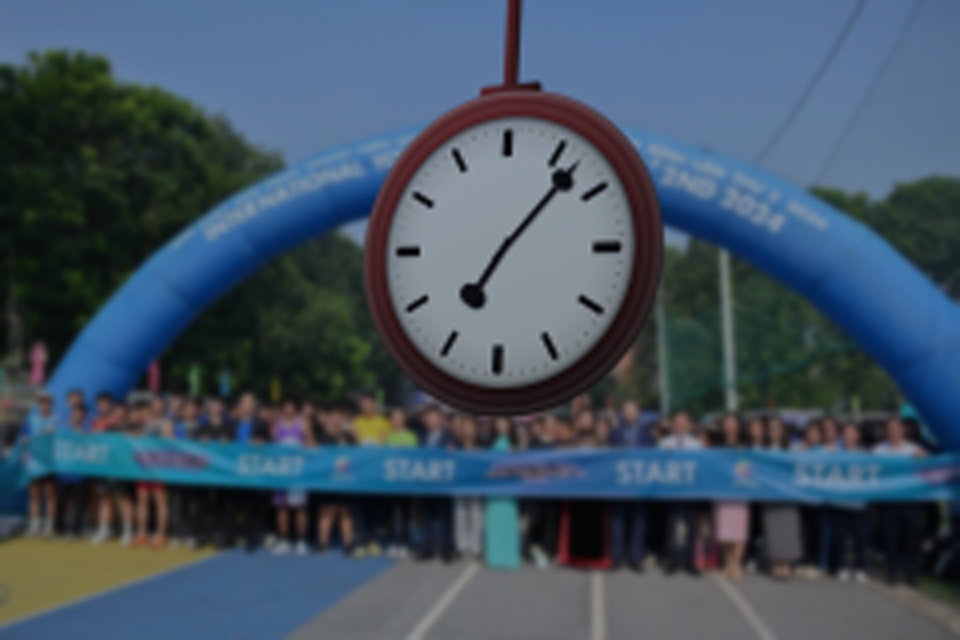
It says 7.07
